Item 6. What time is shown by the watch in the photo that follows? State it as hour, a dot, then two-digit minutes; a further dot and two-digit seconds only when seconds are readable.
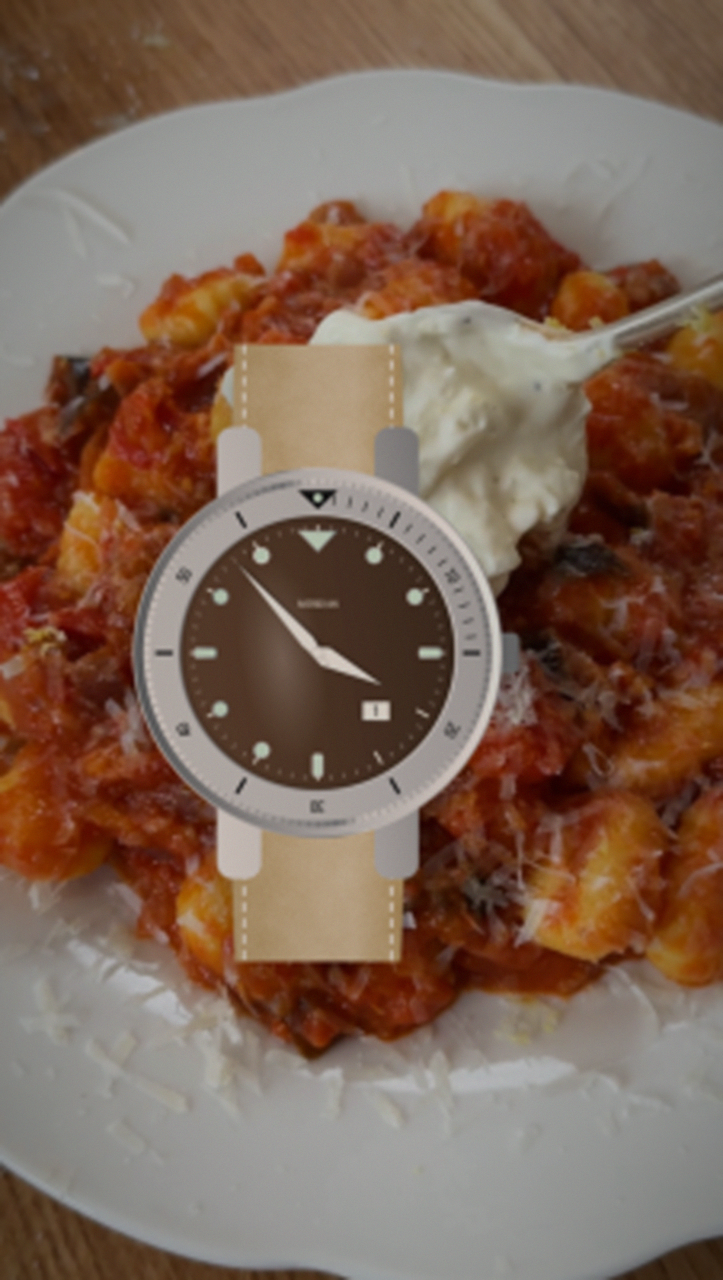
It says 3.53
